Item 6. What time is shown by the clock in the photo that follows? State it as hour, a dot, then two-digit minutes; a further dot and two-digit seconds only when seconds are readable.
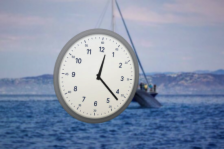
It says 12.22
